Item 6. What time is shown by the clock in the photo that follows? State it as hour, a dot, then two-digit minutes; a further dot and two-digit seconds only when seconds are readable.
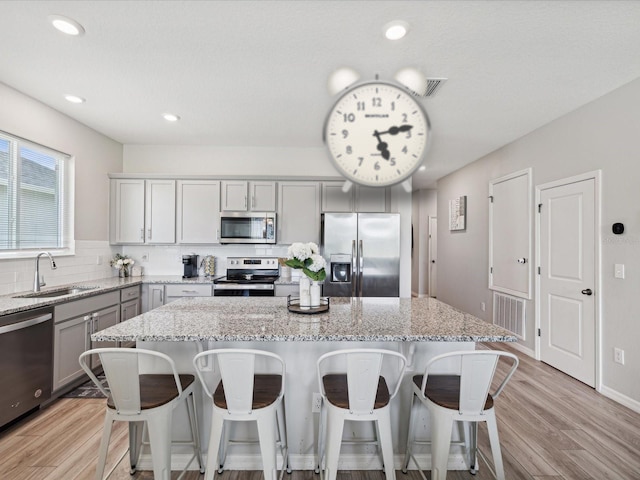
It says 5.13
